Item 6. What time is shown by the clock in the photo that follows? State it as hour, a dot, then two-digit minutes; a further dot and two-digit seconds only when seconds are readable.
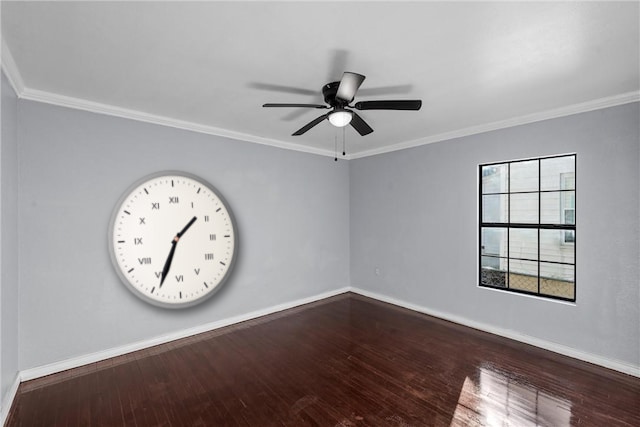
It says 1.34
